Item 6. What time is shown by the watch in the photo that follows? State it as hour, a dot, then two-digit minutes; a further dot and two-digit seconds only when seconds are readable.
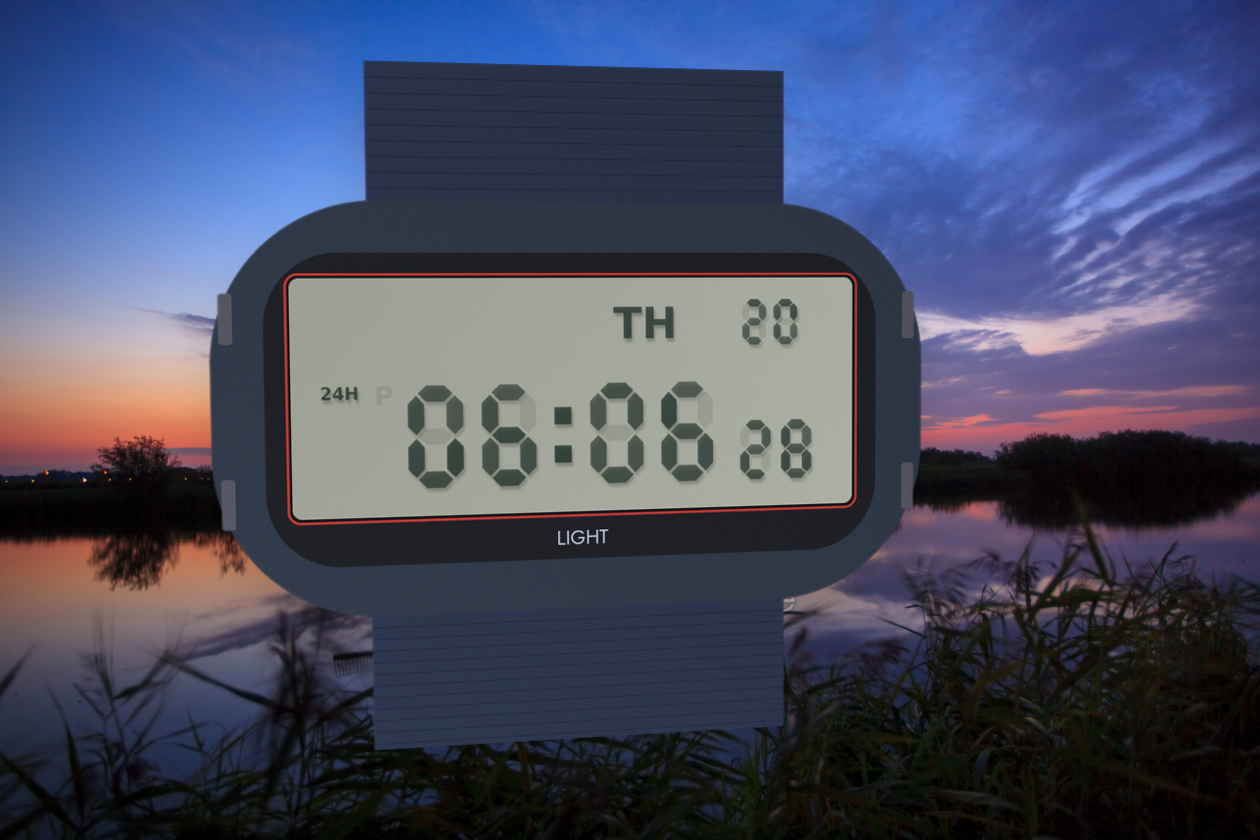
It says 6.06.28
